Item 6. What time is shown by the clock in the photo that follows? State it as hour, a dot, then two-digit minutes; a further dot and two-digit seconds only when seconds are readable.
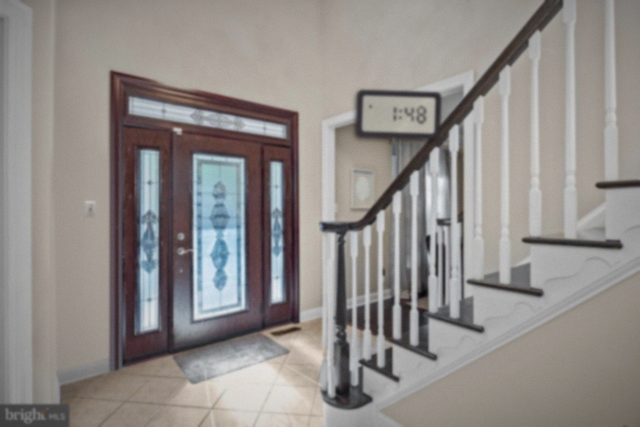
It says 1.48
